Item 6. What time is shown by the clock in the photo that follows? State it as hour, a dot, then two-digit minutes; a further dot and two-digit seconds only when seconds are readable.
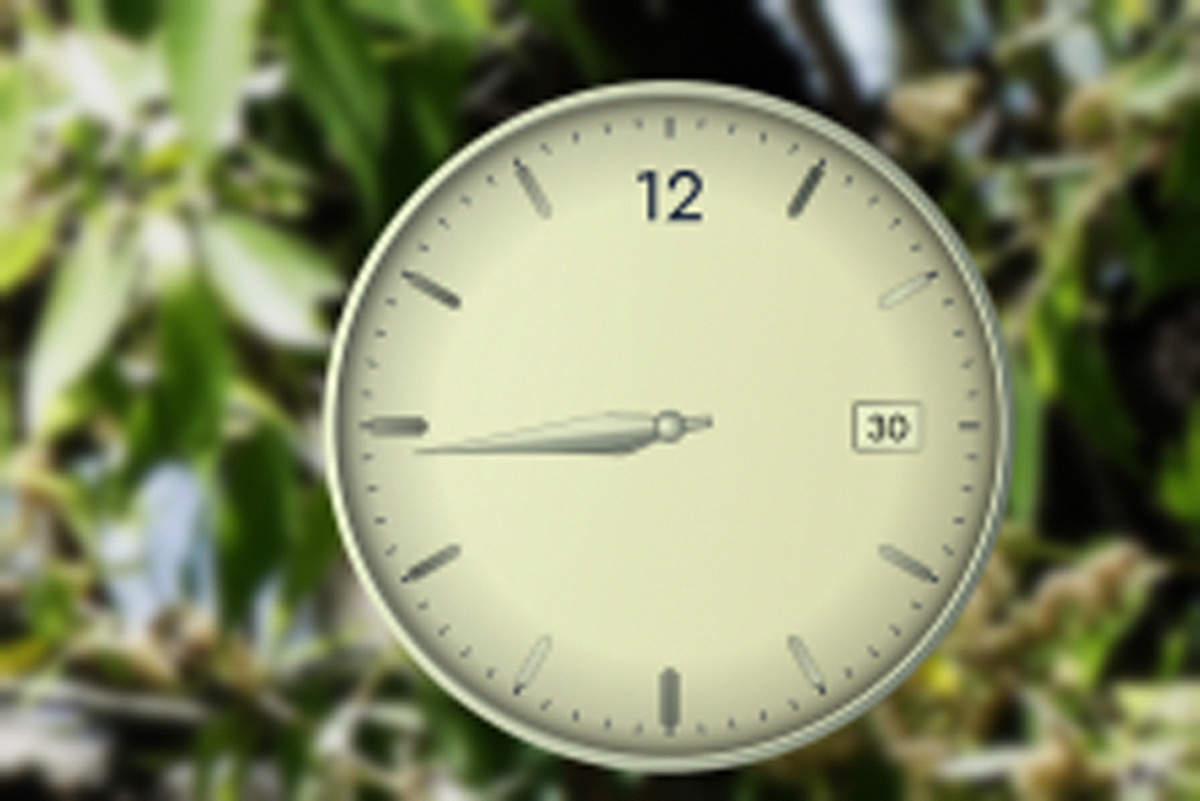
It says 8.44
